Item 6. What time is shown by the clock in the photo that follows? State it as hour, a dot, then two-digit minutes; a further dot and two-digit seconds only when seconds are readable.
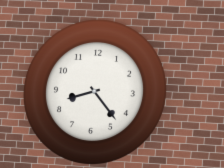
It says 8.23
